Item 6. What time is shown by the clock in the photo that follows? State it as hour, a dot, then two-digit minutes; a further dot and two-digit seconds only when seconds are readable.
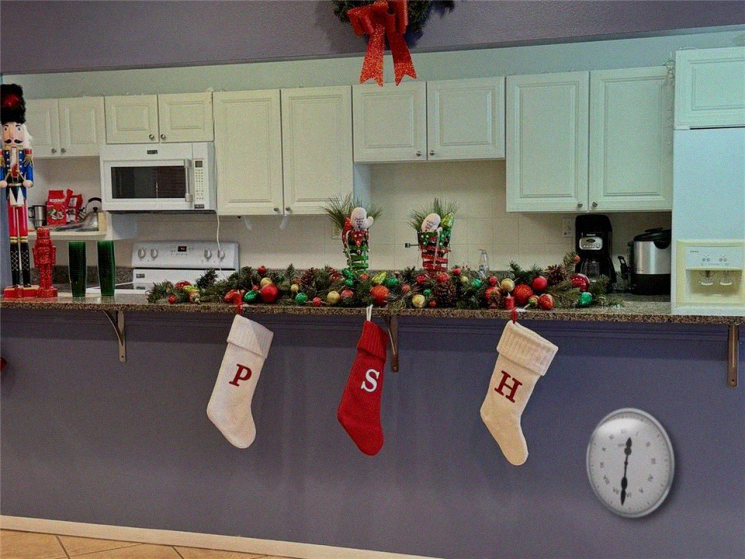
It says 12.32
